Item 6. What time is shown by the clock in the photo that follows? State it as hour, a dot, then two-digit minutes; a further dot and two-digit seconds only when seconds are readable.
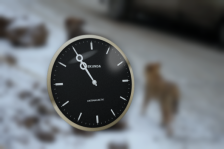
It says 10.55
